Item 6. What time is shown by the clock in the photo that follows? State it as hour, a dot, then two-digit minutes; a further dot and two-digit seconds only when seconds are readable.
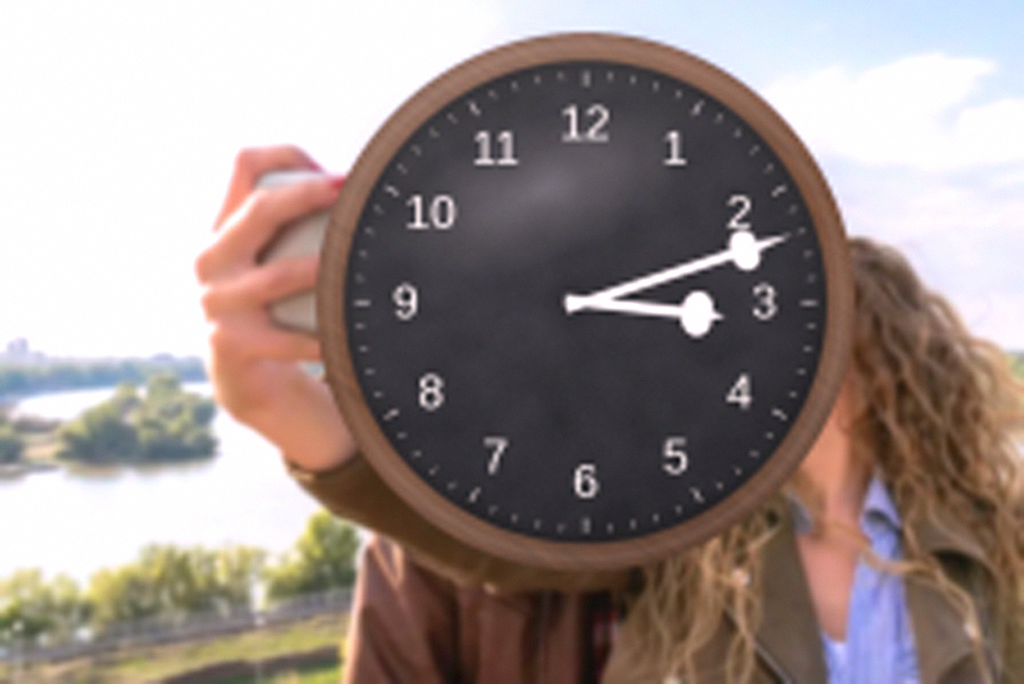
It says 3.12
